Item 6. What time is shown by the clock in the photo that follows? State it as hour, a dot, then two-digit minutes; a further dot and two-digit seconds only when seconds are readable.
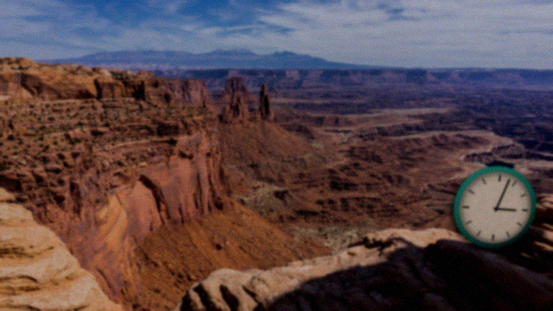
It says 3.03
